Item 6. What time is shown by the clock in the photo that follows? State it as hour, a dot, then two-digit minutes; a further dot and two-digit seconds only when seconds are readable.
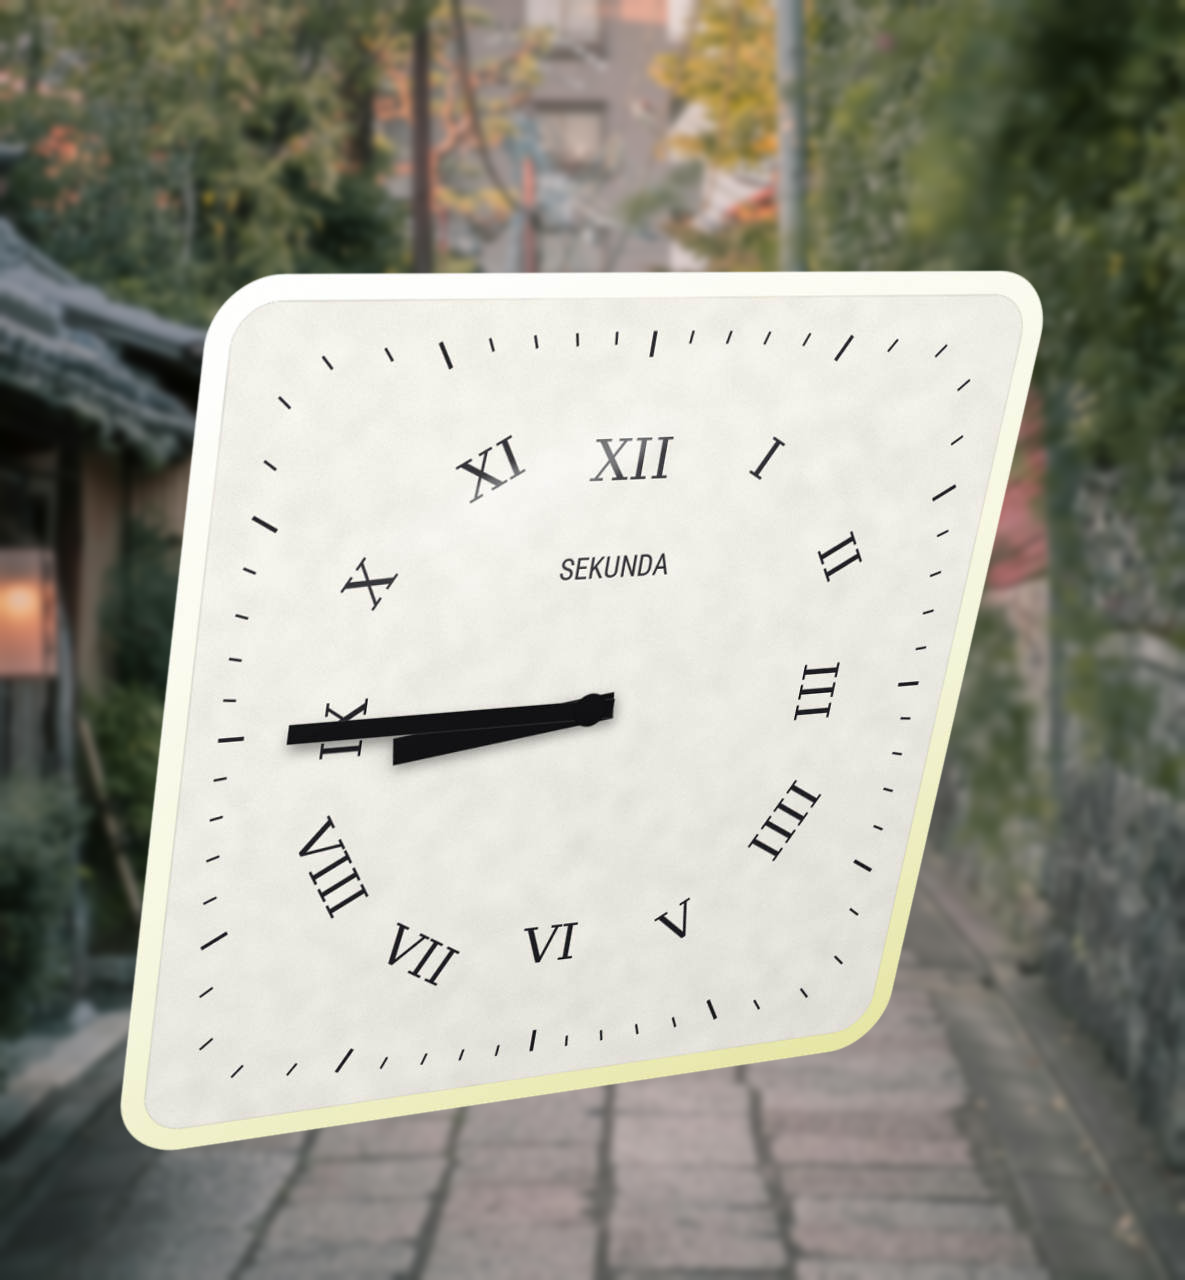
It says 8.45
